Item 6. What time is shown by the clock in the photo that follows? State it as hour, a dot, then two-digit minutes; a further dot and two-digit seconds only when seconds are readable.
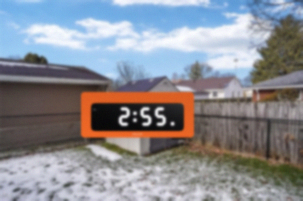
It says 2.55
